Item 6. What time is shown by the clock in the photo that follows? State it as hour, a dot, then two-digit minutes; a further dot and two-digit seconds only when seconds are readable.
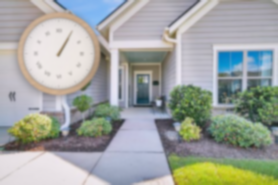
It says 1.05
